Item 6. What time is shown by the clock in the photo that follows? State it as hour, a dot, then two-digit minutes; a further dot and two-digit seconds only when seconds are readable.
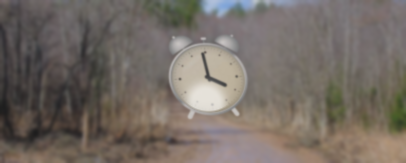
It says 3.59
